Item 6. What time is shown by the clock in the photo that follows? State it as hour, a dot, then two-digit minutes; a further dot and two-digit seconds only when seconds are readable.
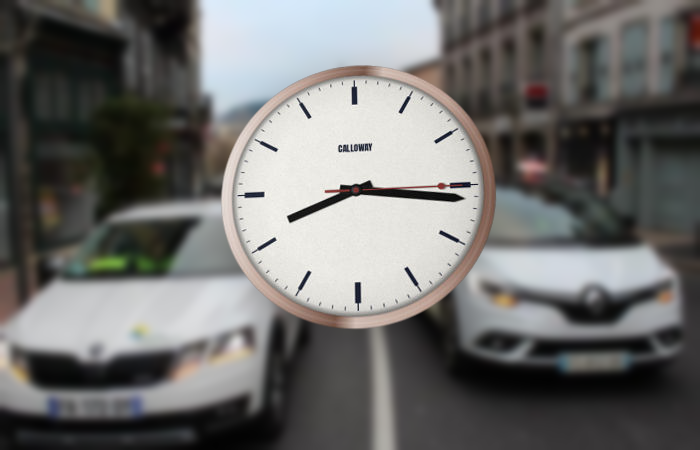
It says 8.16.15
